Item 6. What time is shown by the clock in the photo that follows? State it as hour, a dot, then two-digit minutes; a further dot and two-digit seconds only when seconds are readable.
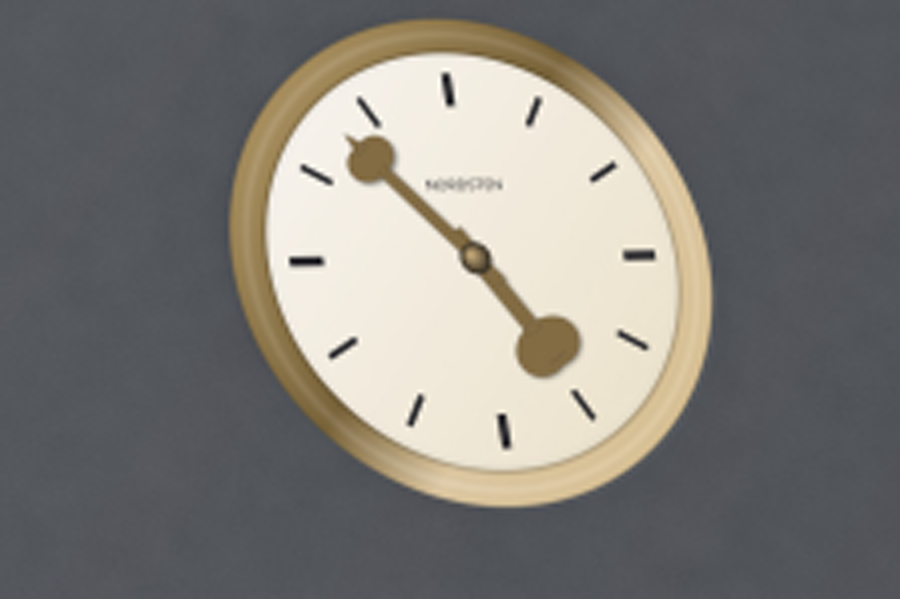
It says 4.53
